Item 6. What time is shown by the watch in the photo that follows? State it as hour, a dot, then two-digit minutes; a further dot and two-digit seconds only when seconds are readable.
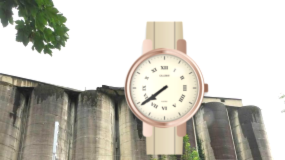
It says 7.39
